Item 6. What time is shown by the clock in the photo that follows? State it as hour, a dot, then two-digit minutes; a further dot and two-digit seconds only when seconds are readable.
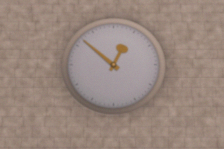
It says 12.52
